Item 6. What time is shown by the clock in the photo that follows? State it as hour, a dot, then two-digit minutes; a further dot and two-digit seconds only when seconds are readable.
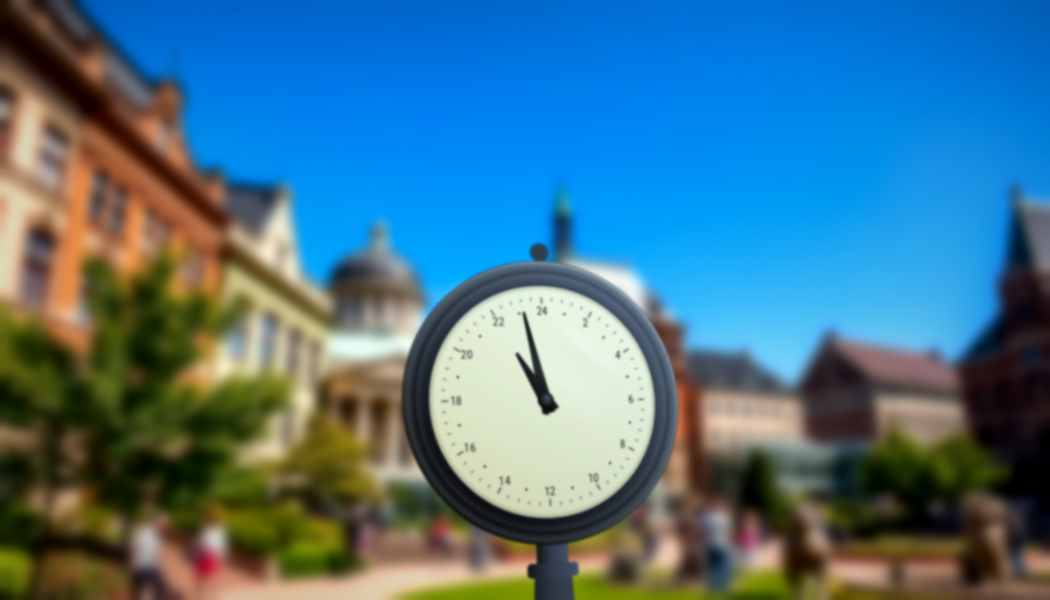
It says 21.58
